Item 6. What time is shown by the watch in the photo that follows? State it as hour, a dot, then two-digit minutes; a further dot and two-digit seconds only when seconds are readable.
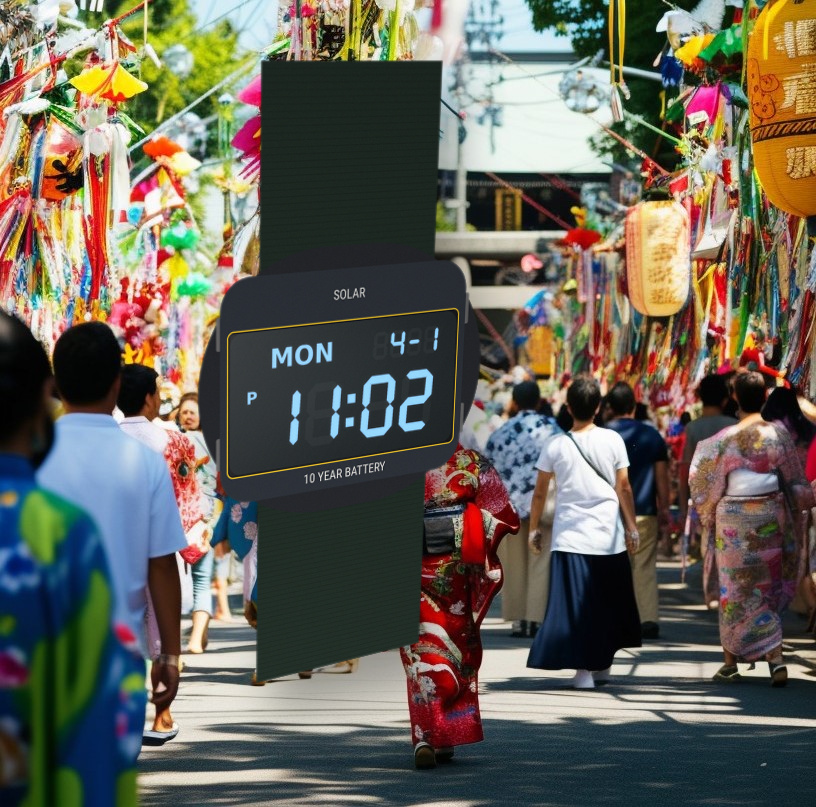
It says 11.02
